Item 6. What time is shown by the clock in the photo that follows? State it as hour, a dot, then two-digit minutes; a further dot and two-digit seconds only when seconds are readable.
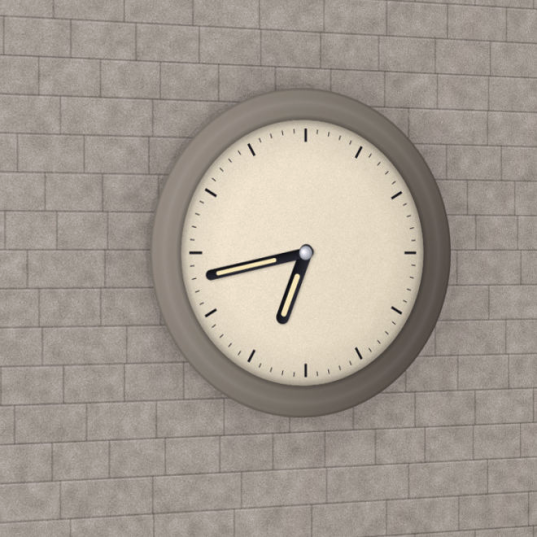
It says 6.43
